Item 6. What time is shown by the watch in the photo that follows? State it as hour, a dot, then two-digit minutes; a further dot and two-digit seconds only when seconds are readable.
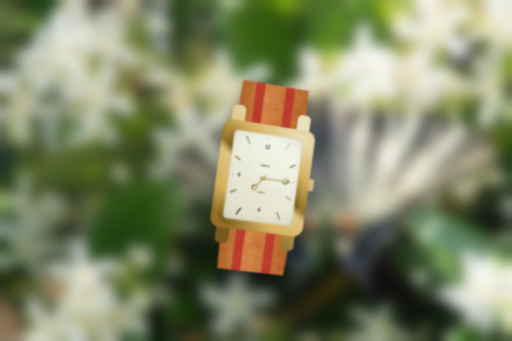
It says 7.15
